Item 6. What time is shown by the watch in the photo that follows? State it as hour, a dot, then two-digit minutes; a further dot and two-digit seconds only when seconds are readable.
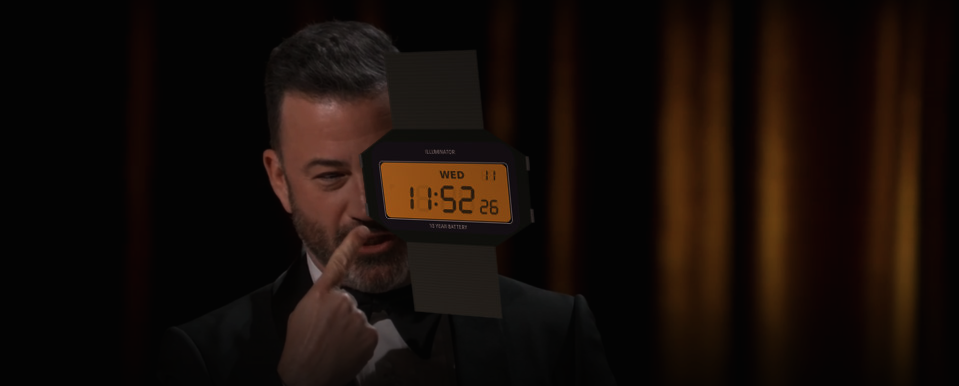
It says 11.52.26
